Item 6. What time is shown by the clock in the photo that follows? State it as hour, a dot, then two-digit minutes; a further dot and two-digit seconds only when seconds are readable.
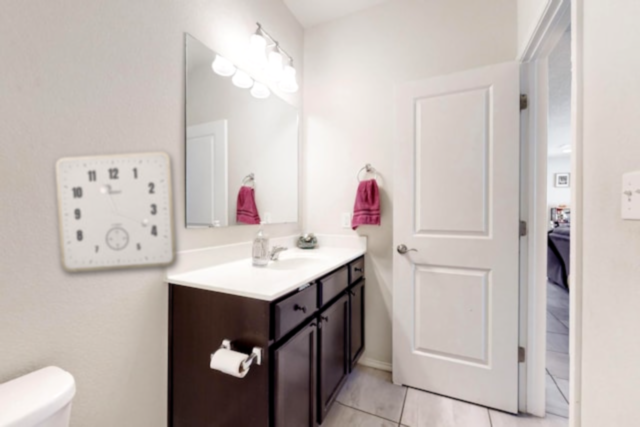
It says 11.19
